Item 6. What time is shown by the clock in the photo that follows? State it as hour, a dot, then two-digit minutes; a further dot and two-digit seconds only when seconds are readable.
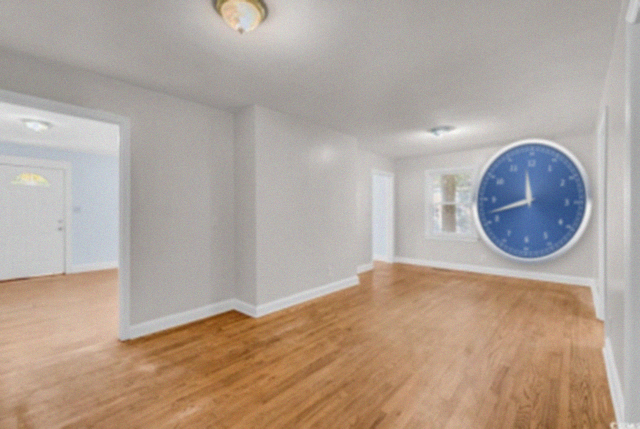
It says 11.42
